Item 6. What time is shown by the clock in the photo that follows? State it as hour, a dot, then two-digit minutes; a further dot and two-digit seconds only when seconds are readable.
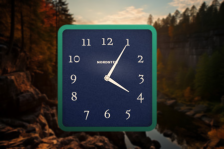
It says 4.05
